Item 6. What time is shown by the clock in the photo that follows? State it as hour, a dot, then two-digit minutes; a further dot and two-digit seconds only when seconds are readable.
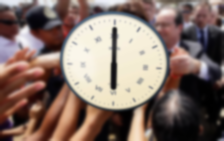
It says 6.00
